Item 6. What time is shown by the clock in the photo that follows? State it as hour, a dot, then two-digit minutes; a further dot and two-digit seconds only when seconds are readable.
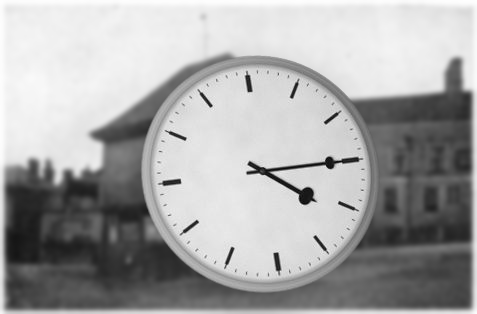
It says 4.15
